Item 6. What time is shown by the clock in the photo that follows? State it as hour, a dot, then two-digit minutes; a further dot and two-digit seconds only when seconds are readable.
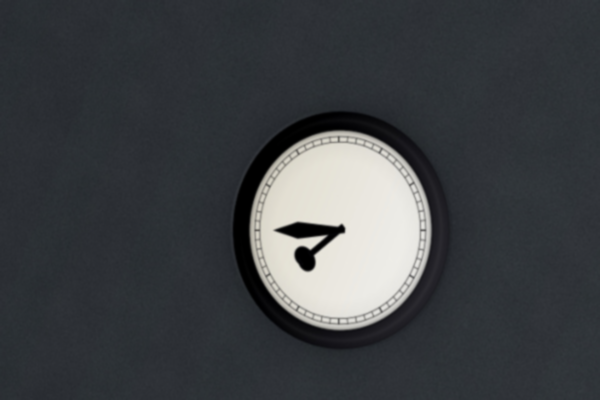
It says 7.45
